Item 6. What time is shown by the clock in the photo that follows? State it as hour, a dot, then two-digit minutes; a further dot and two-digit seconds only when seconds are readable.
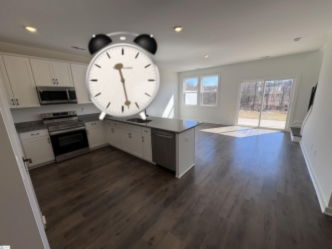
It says 11.28
